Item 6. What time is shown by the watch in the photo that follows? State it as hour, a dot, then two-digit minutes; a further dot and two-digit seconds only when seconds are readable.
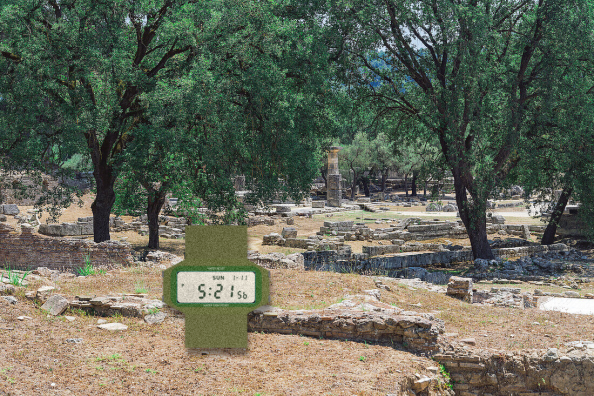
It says 5.21.56
